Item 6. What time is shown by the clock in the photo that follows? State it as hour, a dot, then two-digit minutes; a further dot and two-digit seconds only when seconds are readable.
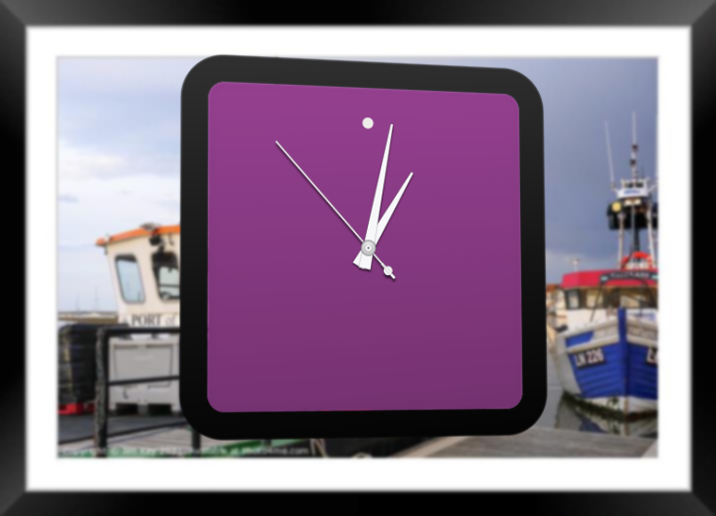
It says 1.01.53
